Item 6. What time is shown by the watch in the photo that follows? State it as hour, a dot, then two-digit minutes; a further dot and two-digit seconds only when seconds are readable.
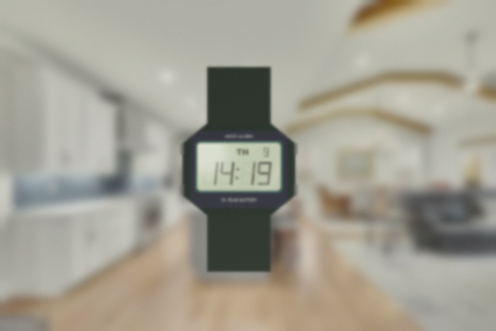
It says 14.19
